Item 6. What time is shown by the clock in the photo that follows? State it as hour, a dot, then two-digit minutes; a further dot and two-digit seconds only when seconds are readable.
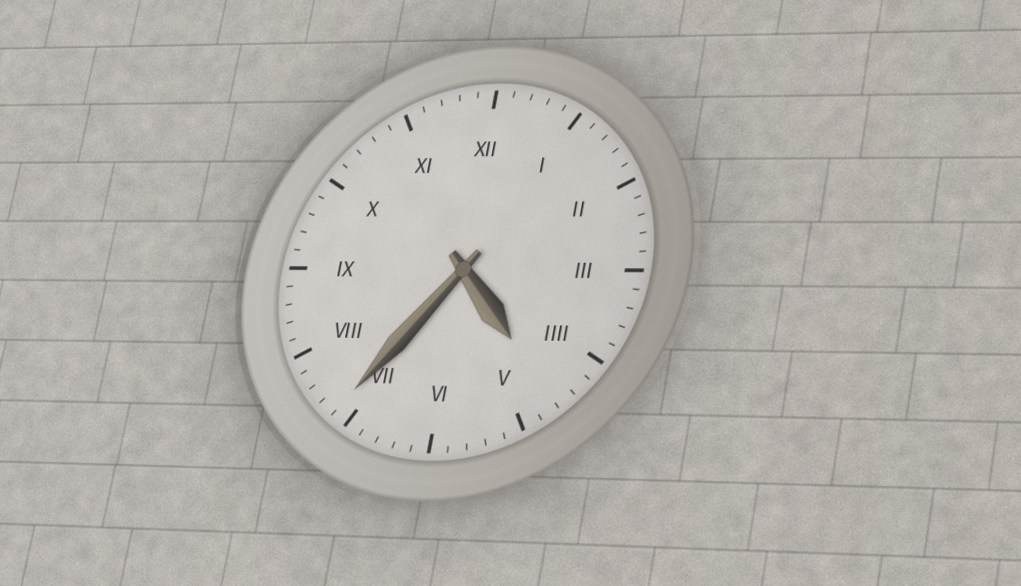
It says 4.36
